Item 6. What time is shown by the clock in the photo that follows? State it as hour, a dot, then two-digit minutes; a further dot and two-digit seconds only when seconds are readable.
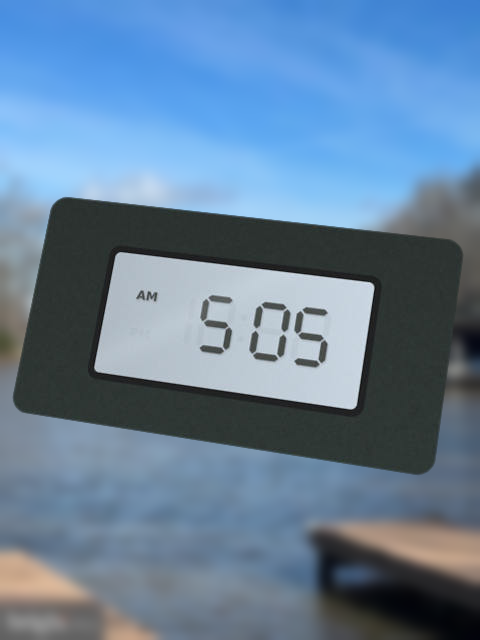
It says 5.05
